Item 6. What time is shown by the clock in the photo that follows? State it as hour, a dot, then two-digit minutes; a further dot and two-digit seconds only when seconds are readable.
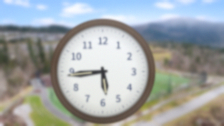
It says 5.44
